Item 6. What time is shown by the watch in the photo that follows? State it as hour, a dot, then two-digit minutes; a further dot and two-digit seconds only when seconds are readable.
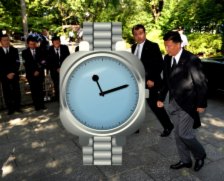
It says 11.12
